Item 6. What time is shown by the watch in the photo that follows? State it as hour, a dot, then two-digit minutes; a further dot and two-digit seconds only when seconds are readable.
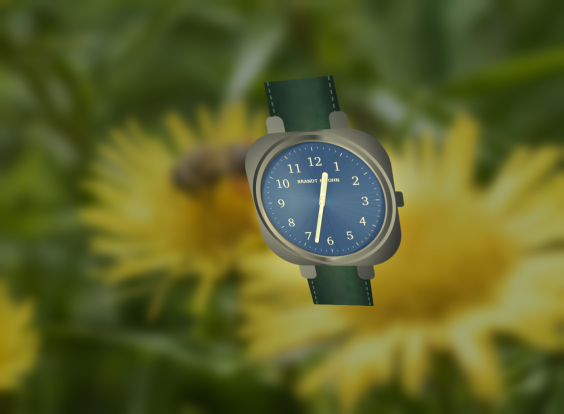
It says 12.33
